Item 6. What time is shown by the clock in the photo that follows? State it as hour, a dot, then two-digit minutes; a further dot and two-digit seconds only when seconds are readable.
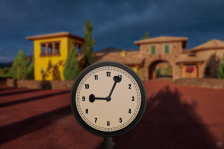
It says 9.04
